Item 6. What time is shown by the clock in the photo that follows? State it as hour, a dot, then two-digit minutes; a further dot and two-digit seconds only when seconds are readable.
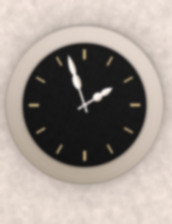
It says 1.57
